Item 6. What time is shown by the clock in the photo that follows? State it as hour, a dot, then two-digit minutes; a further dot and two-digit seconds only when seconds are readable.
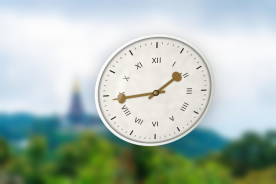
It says 1.44
